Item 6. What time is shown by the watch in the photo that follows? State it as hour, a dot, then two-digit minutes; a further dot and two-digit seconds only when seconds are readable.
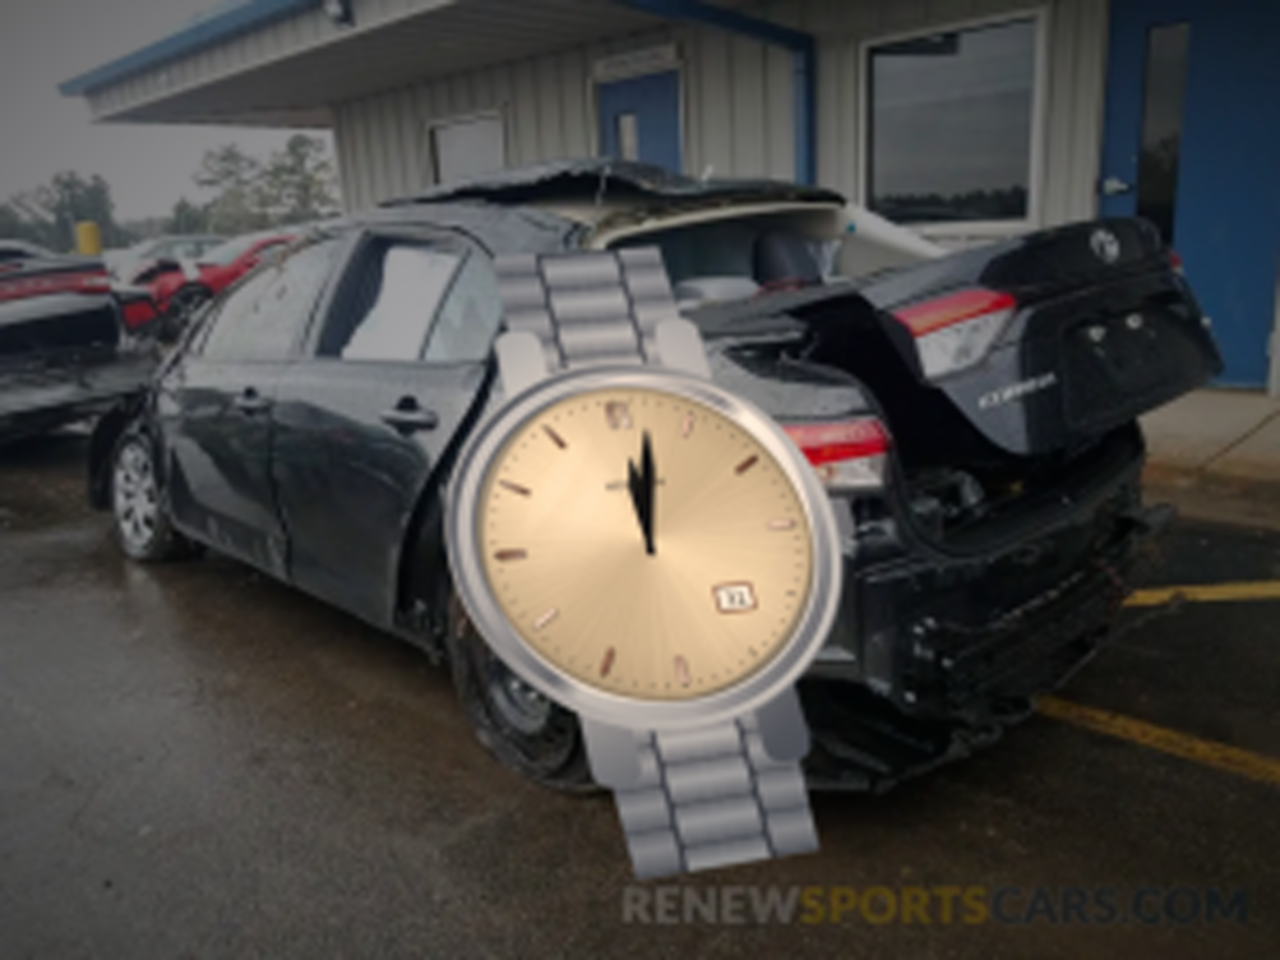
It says 12.02
